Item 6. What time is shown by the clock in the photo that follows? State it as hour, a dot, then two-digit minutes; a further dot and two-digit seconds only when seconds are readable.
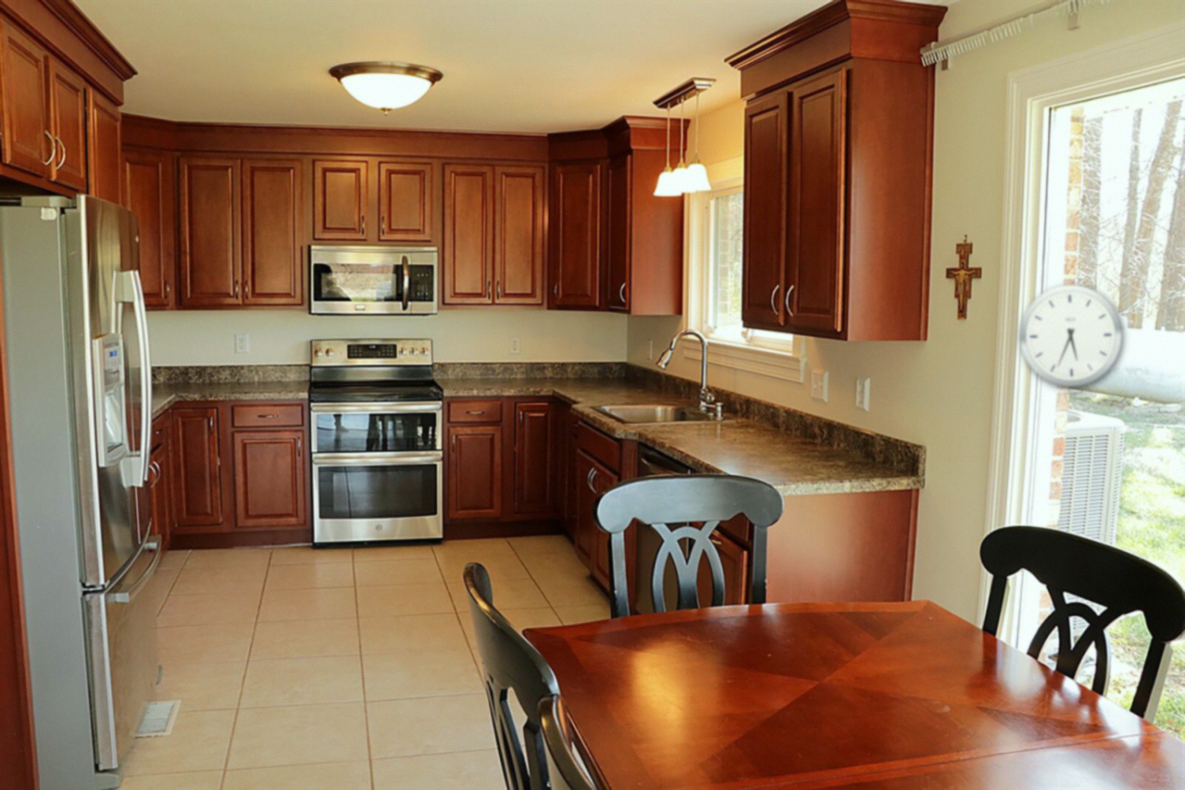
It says 5.34
